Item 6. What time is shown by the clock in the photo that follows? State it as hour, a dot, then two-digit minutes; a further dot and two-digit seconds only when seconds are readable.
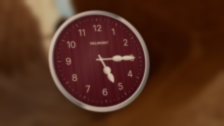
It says 5.15
